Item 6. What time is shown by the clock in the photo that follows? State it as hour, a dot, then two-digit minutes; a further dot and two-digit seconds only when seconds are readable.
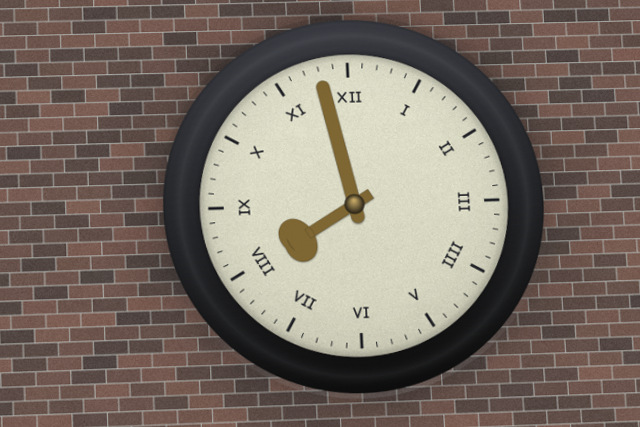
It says 7.58
